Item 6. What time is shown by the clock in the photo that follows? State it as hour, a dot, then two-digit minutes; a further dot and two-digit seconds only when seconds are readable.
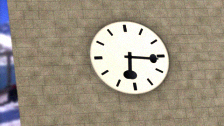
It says 6.16
